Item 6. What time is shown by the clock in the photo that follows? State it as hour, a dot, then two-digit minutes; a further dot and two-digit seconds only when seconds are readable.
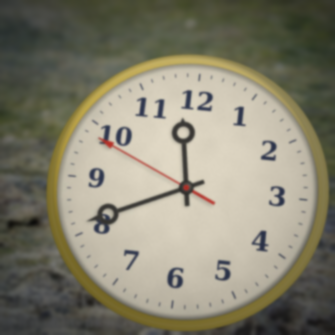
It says 11.40.49
